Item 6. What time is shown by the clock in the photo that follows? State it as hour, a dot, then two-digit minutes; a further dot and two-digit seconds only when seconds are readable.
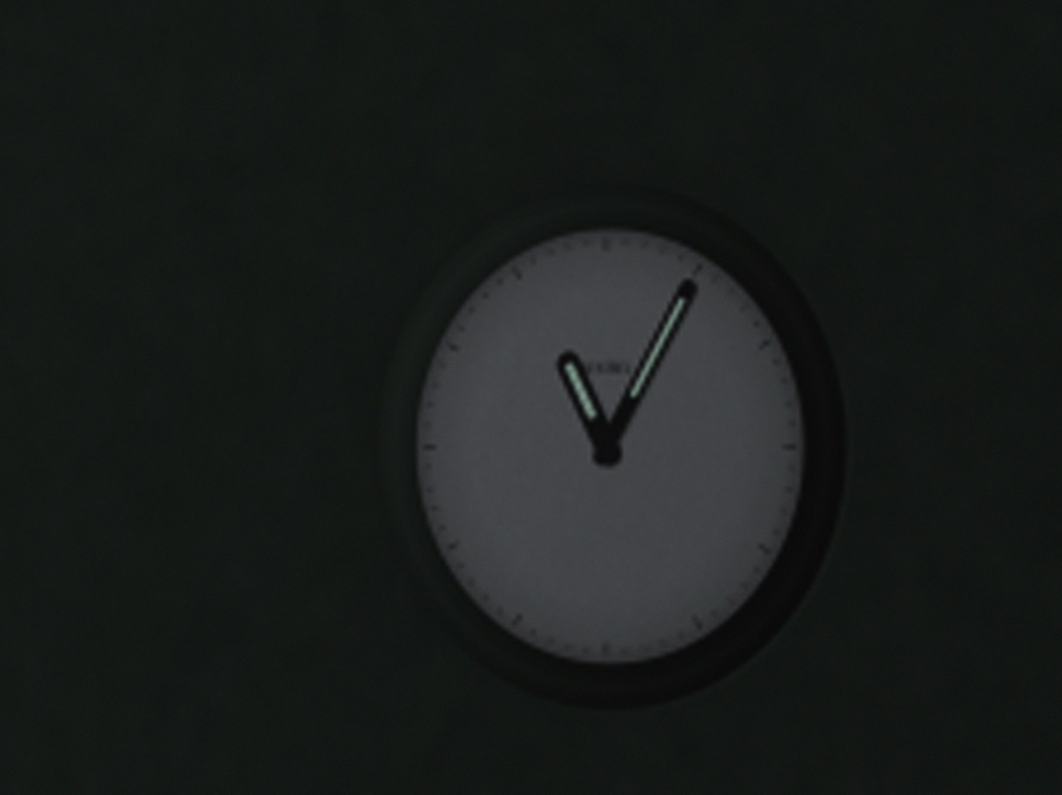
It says 11.05
